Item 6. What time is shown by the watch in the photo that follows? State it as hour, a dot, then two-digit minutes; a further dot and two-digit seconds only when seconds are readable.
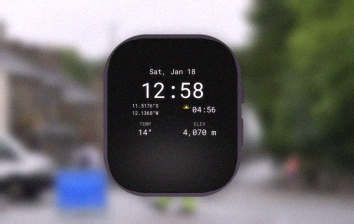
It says 12.58
